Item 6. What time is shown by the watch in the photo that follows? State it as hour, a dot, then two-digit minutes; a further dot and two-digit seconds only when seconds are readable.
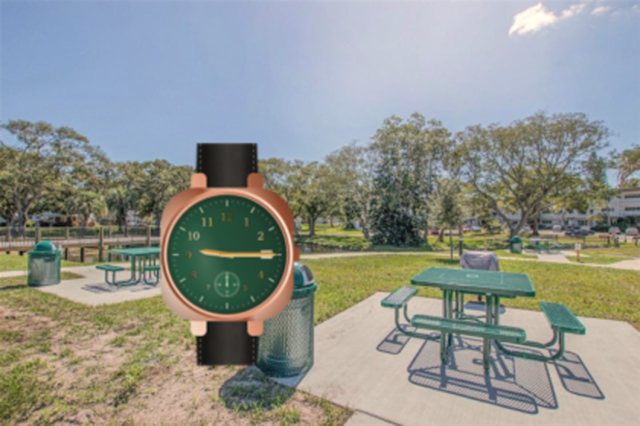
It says 9.15
